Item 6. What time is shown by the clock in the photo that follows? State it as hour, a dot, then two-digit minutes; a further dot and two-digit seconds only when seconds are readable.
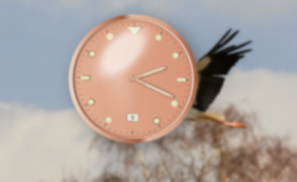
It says 2.19
